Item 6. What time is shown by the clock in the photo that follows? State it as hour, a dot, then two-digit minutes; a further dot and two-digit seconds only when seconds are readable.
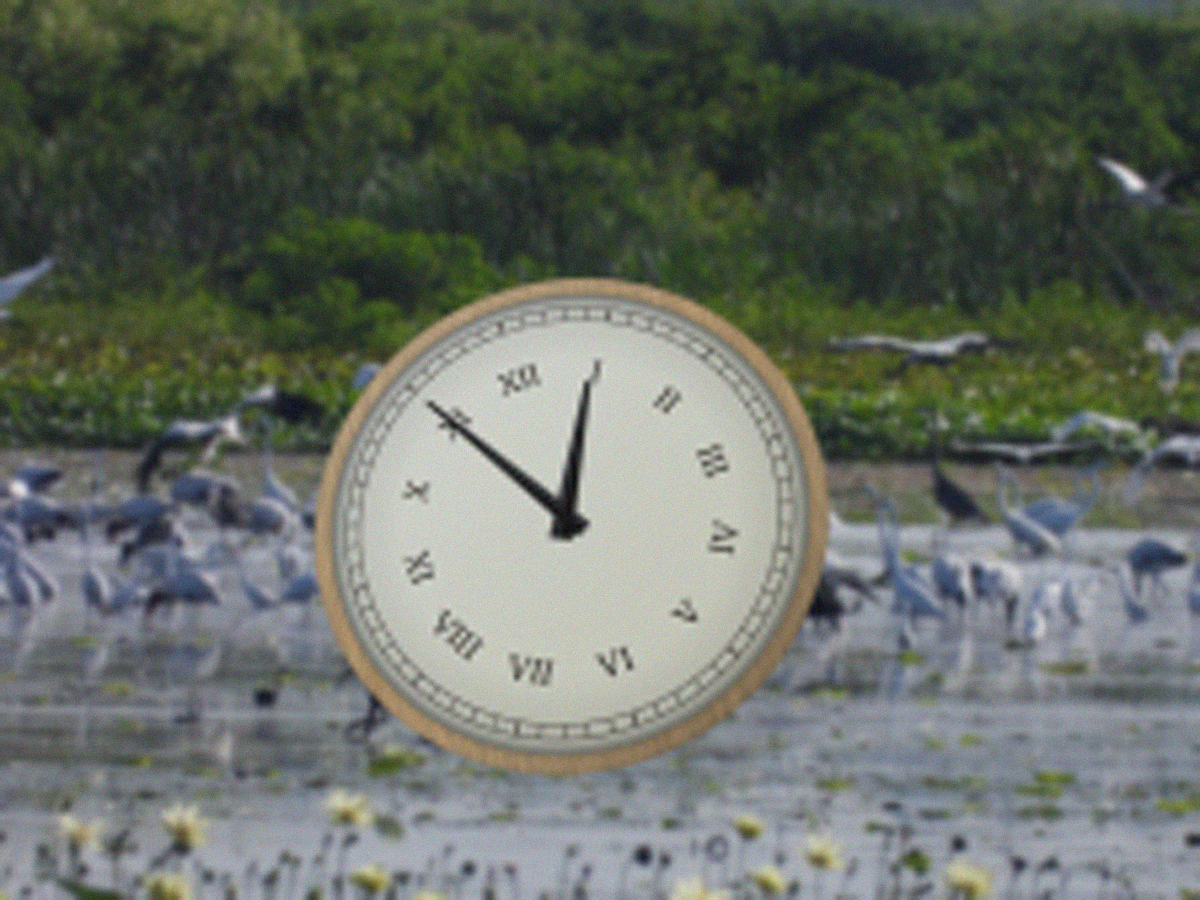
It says 12.55
